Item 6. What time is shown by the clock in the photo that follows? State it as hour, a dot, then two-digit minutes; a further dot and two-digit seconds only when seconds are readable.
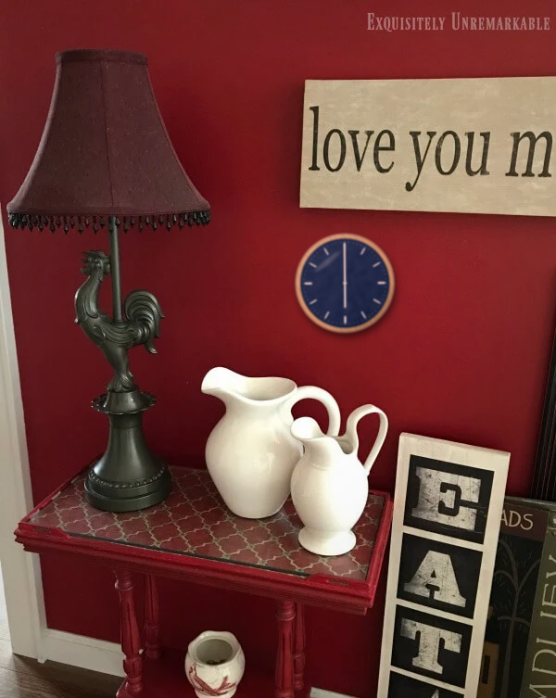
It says 6.00
